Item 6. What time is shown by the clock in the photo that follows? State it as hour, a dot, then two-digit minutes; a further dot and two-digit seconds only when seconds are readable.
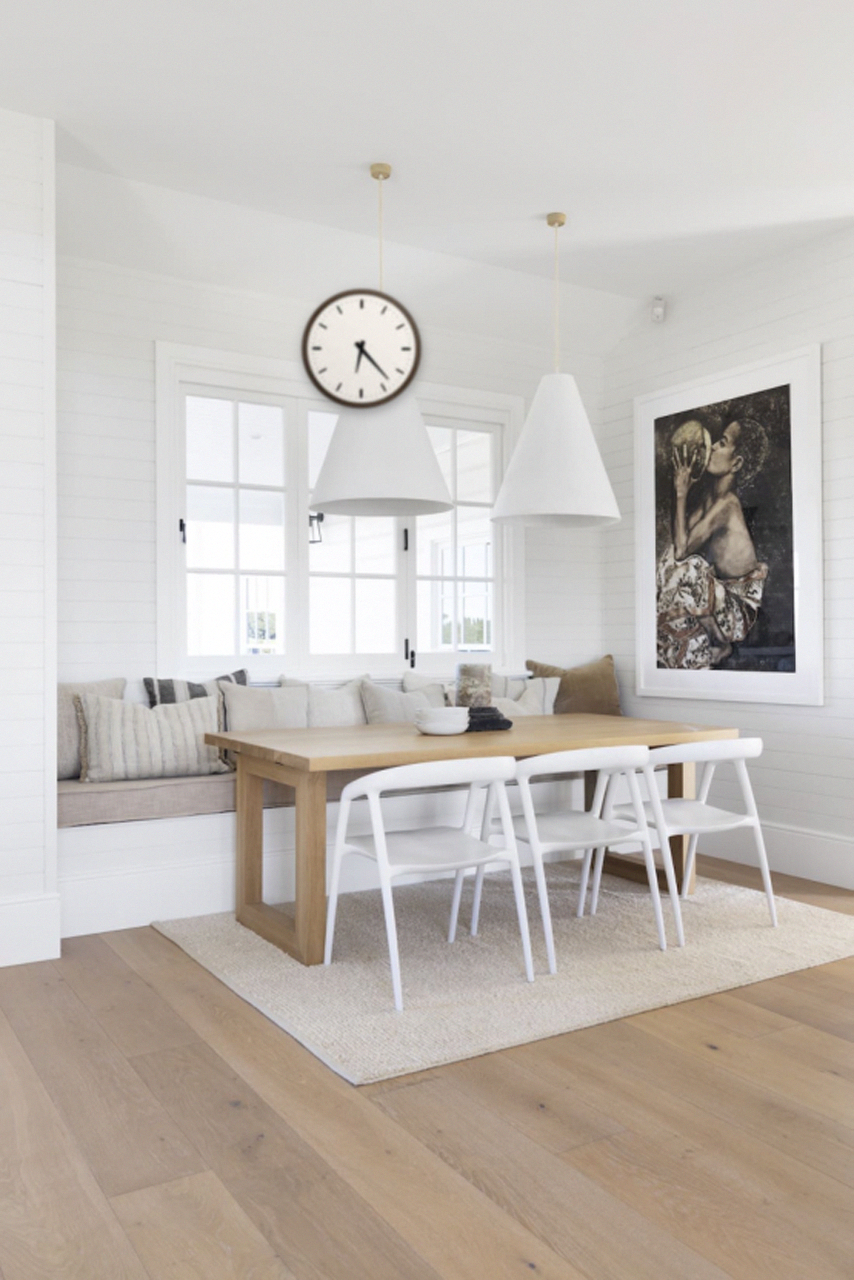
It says 6.23
